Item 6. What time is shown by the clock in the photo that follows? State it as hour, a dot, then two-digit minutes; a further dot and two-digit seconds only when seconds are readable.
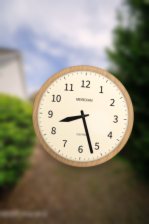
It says 8.27
